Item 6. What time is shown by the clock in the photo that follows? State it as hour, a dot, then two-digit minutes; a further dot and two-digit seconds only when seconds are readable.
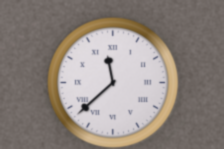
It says 11.38
